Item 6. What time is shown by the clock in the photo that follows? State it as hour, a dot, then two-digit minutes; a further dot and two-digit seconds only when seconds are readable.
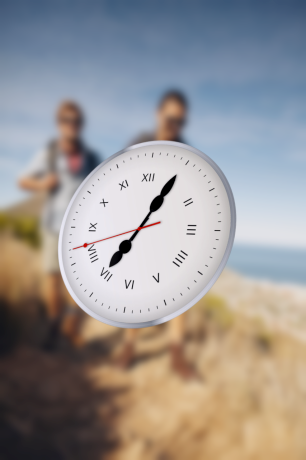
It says 7.04.42
